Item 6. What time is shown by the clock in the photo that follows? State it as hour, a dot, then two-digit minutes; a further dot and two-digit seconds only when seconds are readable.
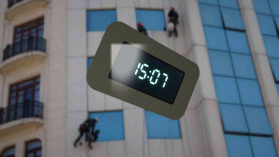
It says 15.07
